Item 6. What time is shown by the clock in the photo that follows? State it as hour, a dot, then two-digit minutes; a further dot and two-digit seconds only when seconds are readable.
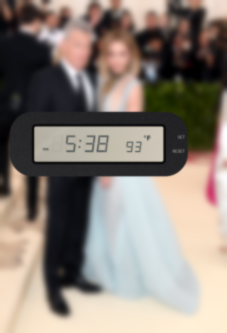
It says 5.38
